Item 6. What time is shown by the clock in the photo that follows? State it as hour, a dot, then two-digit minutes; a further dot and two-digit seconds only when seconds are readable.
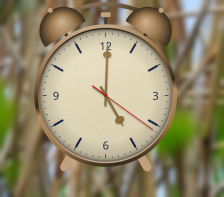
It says 5.00.21
